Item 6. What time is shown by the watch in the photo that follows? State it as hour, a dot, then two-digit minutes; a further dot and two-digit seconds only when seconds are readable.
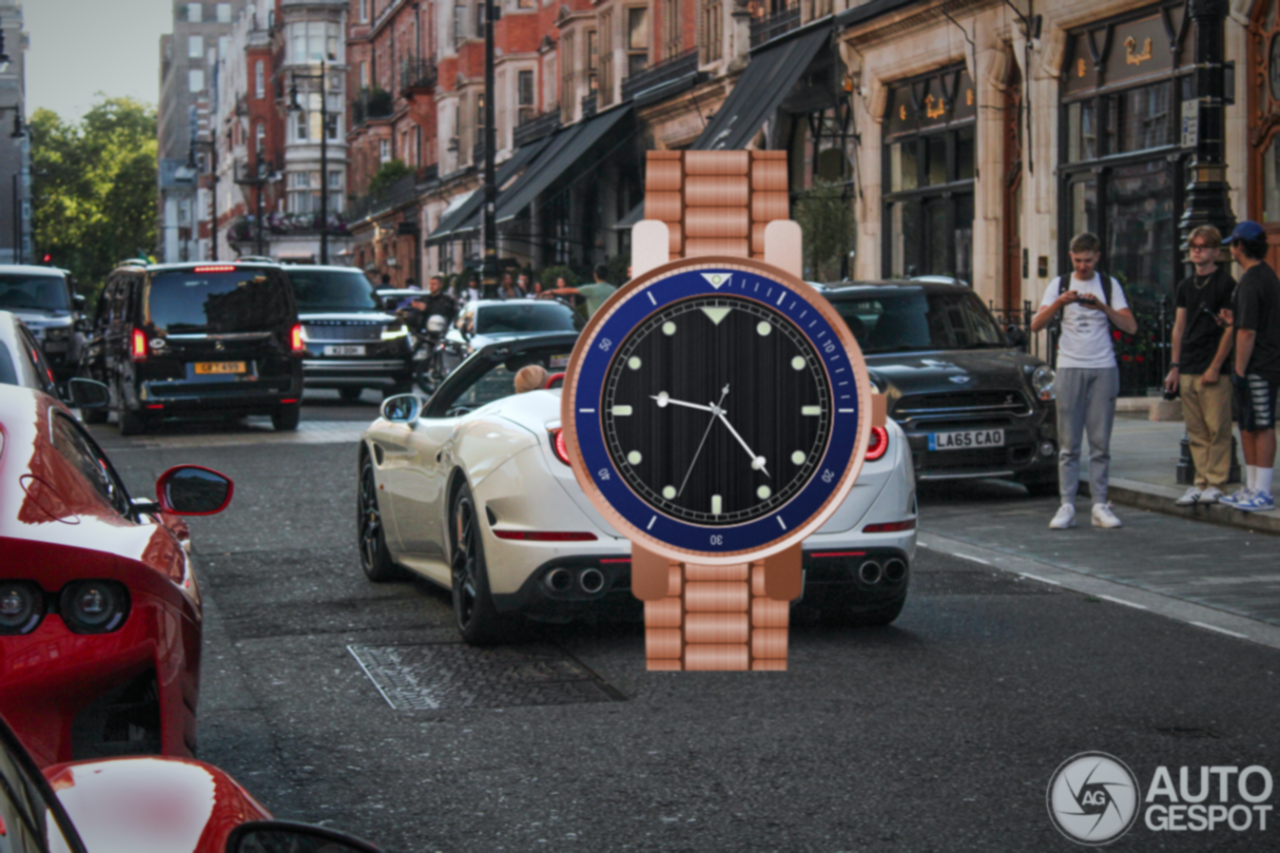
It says 9.23.34
